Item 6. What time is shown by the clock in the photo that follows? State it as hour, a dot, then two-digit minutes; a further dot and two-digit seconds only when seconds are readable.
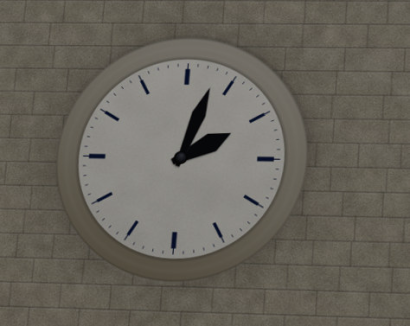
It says 2.03
